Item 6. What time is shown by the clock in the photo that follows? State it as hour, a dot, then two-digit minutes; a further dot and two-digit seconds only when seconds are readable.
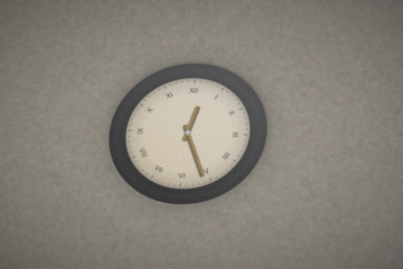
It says 12.26
